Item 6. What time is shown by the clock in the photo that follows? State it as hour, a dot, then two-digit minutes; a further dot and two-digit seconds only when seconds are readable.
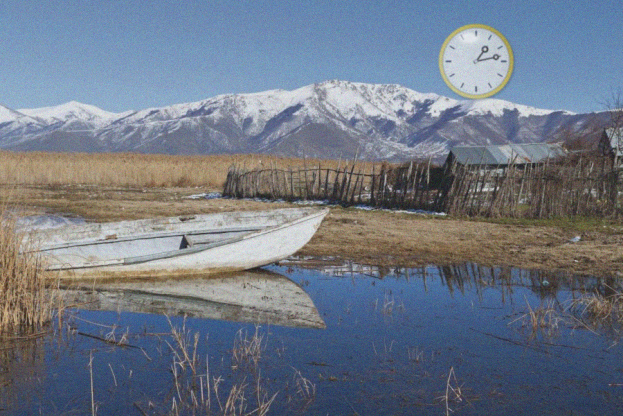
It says 1.13
